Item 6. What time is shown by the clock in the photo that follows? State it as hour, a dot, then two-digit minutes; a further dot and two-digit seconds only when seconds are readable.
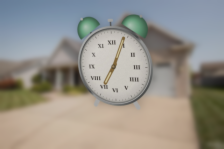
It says 7.04
